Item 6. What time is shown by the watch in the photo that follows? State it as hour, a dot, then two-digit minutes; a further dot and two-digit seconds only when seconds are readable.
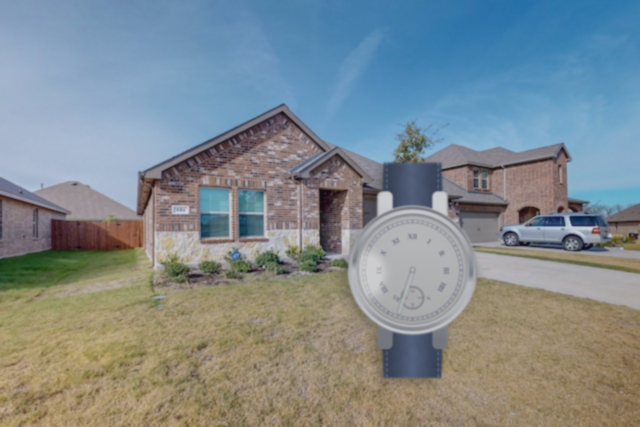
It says 6.33
